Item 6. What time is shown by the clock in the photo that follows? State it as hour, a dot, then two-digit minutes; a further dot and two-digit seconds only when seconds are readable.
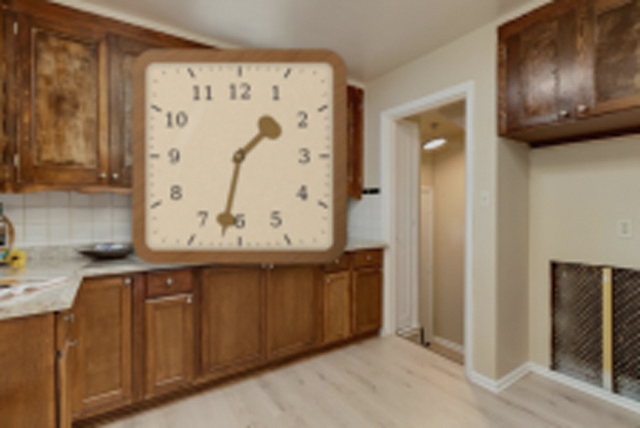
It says 1.32
